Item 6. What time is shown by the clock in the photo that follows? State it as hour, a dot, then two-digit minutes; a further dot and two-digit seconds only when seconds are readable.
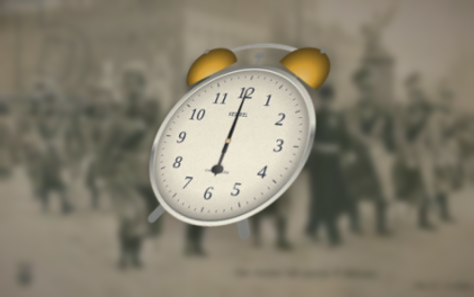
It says 6.00
